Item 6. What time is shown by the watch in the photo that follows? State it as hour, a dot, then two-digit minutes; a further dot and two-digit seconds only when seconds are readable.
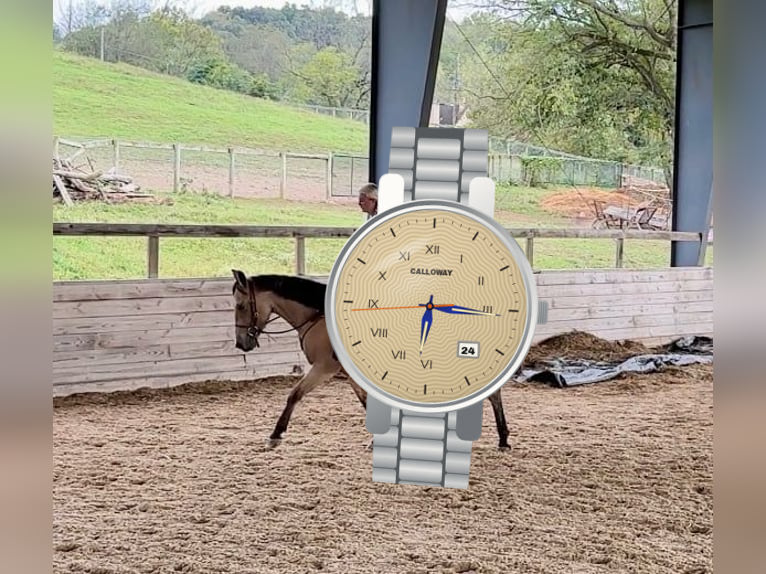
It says 6.15.44
